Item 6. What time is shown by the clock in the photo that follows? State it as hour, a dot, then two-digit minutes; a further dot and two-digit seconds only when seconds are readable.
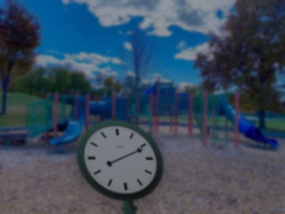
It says 8.11
